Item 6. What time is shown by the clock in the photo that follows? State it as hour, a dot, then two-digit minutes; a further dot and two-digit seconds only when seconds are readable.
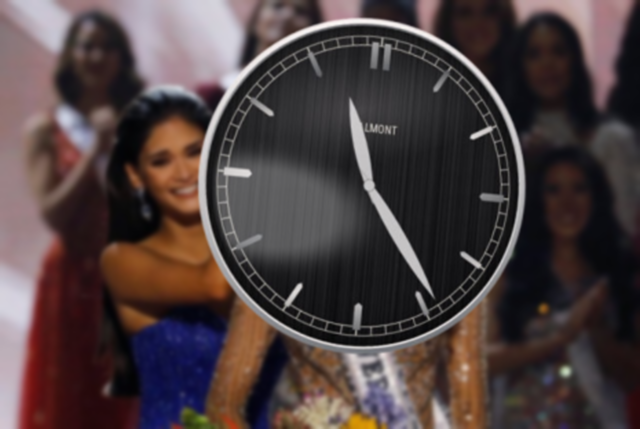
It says 11.24
